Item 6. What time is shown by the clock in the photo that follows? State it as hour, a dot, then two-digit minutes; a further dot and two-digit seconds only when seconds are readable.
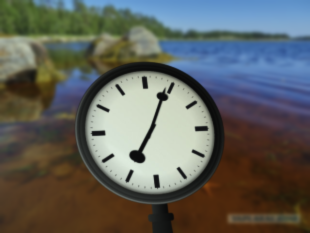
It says 7.04
